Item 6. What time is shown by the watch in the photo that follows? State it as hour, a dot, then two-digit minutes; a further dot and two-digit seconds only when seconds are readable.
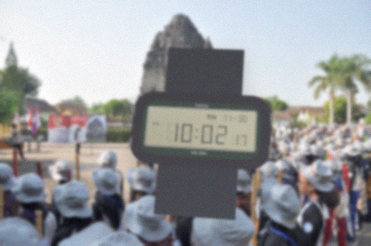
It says 10.02
